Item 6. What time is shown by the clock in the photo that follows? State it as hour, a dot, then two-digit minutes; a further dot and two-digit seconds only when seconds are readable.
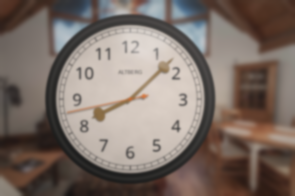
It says 8.07.43
